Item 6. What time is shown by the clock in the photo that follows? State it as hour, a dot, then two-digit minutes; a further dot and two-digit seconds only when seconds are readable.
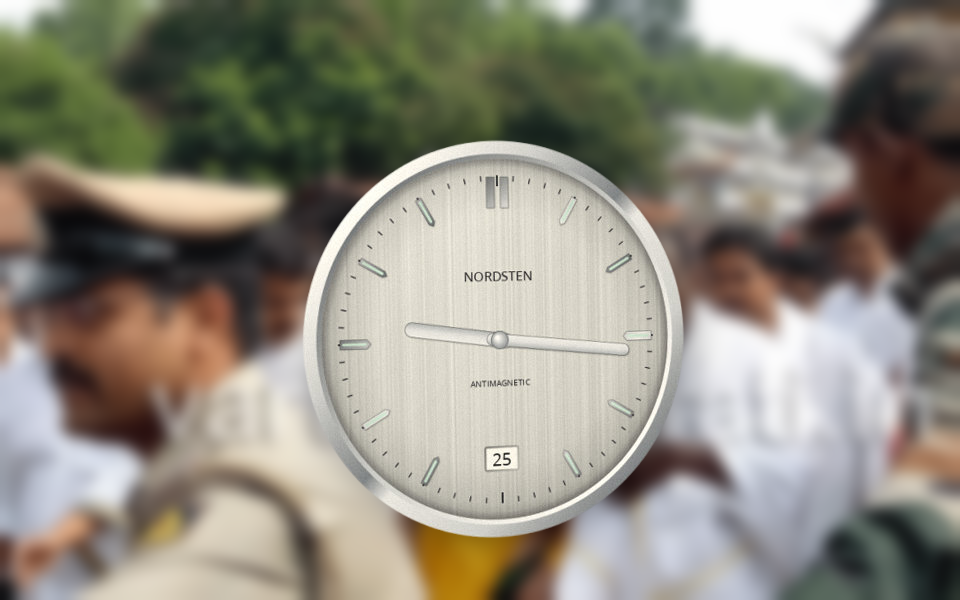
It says 9.16
